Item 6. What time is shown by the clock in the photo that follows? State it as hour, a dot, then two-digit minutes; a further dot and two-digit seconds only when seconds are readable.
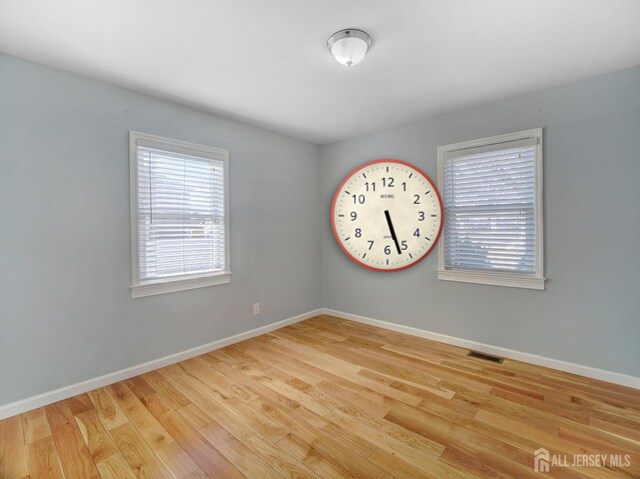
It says 5.27
